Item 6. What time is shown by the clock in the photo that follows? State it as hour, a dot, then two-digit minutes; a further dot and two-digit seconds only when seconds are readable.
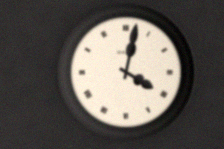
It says 4.02
